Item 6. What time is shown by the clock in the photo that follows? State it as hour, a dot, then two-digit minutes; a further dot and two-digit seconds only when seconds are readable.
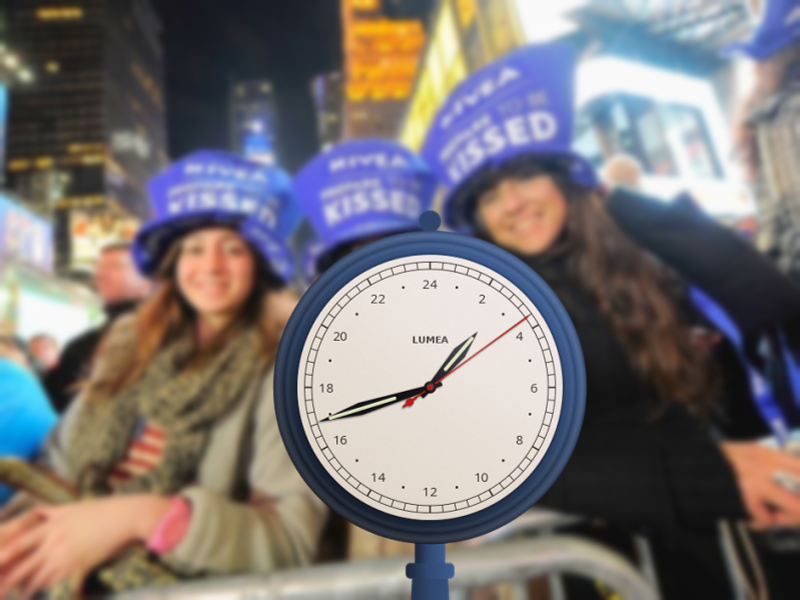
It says 2.42.09
